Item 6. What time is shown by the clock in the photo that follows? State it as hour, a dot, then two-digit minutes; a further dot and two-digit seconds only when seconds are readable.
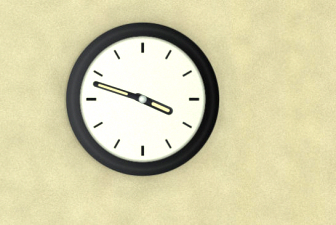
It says 3.48
